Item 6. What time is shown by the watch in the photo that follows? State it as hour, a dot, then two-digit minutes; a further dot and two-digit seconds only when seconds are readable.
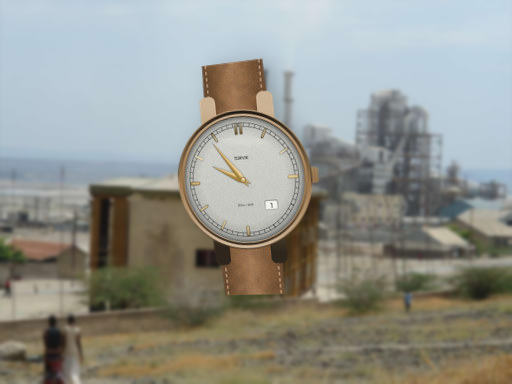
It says 9.54
